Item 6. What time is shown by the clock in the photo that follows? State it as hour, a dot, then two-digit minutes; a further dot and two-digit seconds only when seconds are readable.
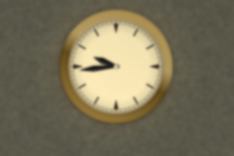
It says 9.44
